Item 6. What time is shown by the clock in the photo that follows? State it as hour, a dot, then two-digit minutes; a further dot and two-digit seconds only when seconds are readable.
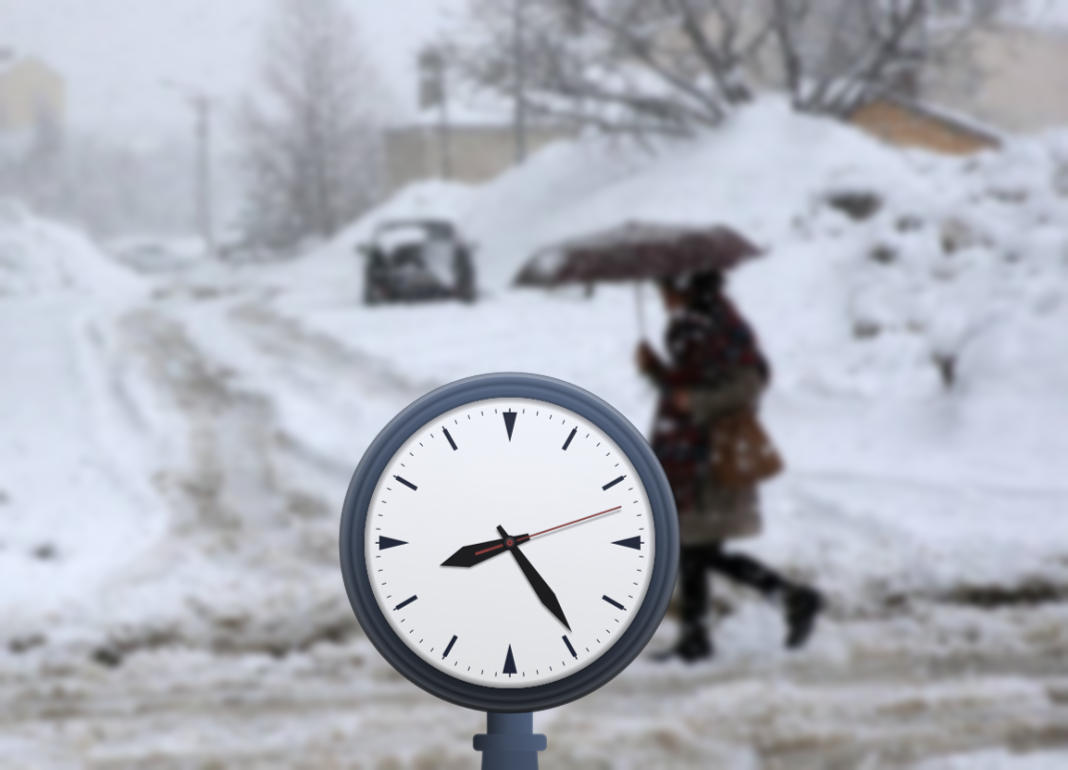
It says 8.24.12
